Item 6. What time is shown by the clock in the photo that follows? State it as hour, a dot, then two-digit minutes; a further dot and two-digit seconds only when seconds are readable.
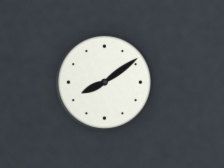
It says 8.09
